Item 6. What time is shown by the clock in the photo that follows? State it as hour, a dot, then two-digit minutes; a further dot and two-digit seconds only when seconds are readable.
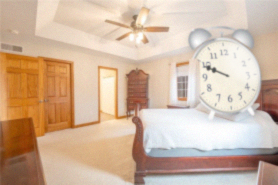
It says 9.49
